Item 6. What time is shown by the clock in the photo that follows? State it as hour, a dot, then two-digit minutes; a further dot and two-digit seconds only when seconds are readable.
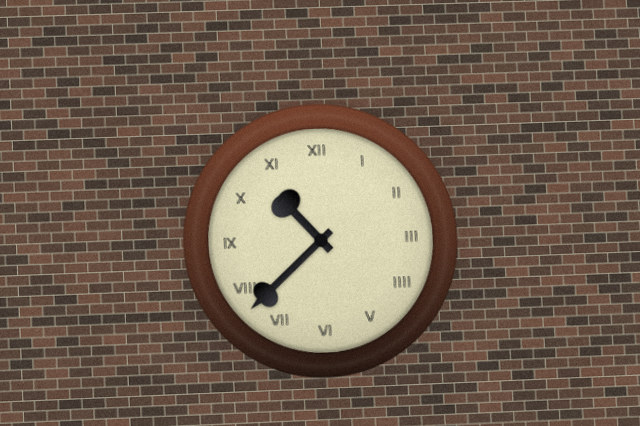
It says 10.38
